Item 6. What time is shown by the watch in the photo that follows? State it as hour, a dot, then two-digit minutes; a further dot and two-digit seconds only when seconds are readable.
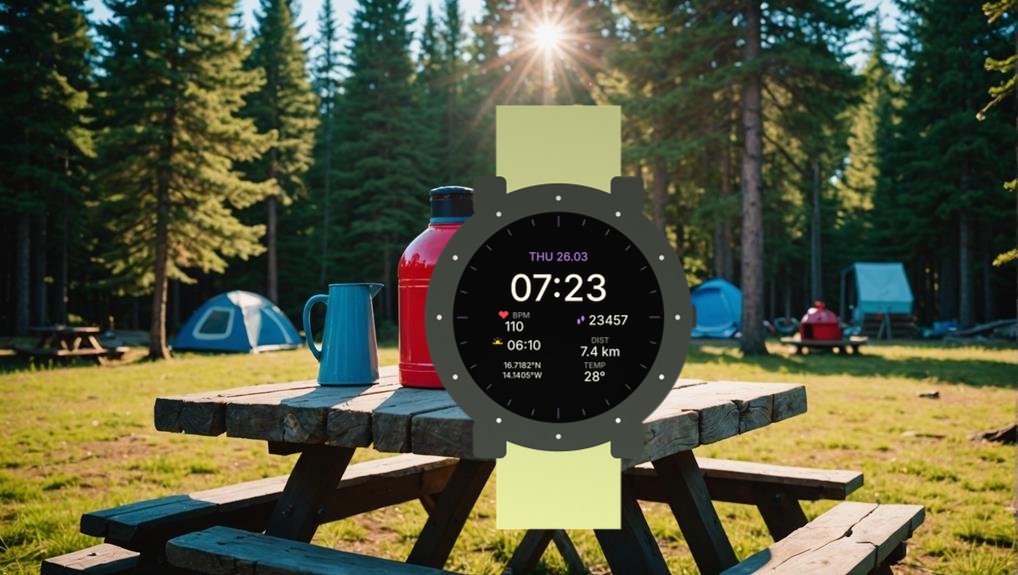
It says 7.23
